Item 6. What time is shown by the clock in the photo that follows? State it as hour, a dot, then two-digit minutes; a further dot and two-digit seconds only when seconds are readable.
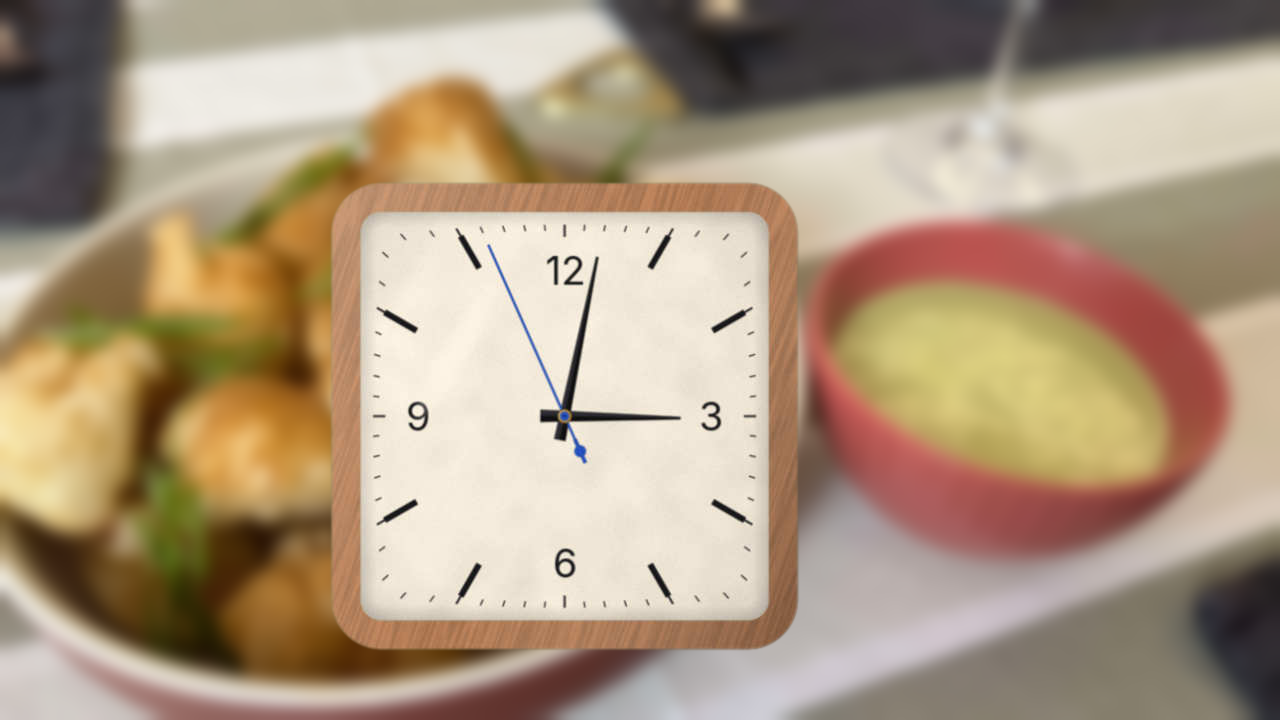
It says 3.01.56
